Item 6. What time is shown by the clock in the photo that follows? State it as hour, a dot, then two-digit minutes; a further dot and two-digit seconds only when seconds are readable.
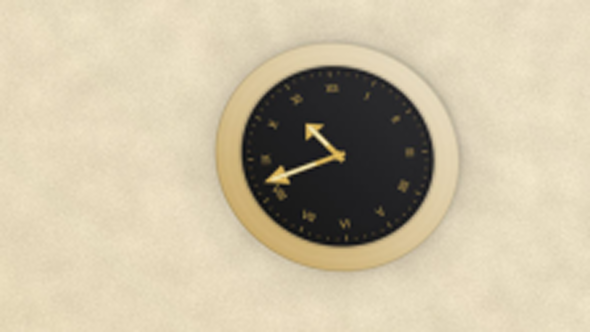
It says 10.42
